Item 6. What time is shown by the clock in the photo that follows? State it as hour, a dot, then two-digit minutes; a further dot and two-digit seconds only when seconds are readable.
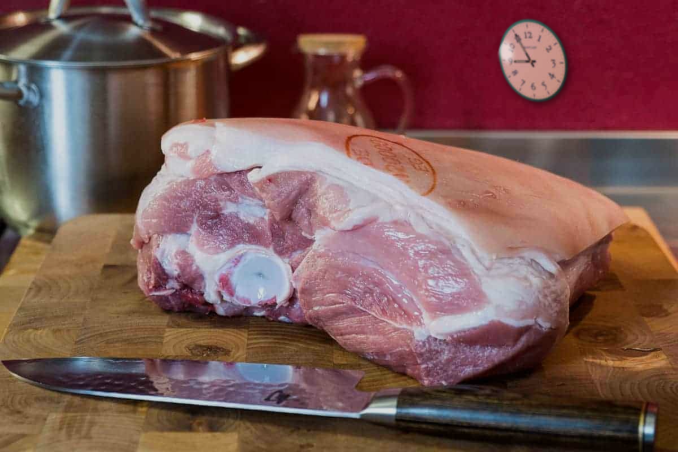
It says 8.55
